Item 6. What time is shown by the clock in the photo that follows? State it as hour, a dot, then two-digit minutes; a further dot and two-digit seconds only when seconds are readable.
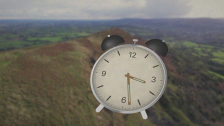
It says 3.28
